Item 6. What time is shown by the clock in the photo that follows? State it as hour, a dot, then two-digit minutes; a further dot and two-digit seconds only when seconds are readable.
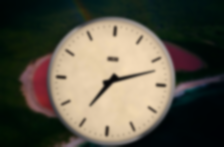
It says 7.12
